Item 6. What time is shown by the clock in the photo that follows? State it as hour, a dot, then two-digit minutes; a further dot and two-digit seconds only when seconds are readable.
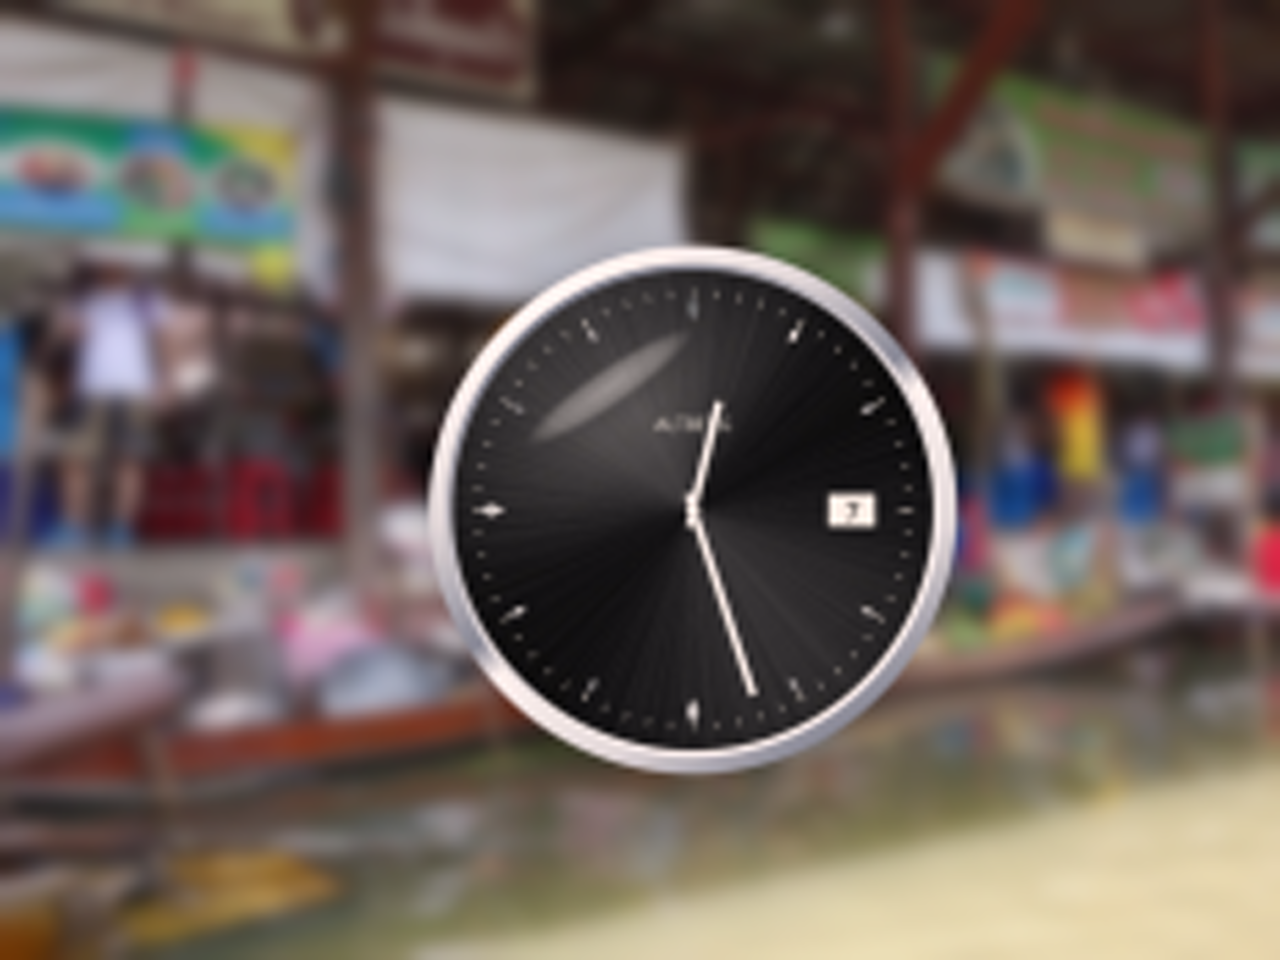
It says 12.27
